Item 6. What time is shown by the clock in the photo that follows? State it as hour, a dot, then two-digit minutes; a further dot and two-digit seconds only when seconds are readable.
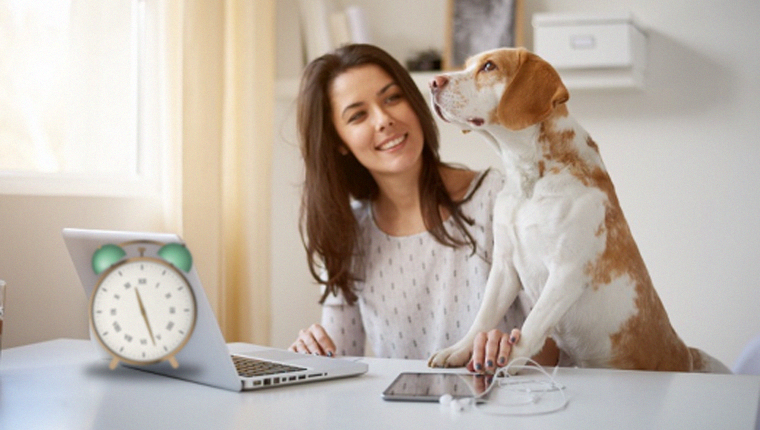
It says 11.27
